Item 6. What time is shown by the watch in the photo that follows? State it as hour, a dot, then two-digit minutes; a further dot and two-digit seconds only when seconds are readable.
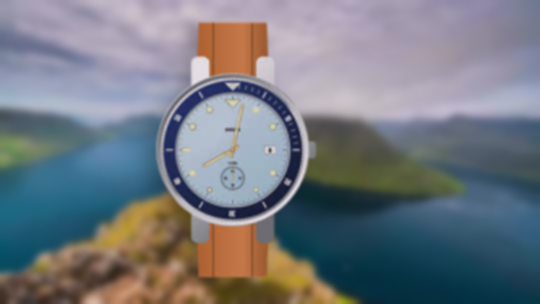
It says 8.02
